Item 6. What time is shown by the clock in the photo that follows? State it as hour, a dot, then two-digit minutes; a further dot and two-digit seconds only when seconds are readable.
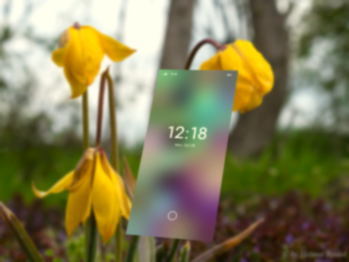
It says 12.18
